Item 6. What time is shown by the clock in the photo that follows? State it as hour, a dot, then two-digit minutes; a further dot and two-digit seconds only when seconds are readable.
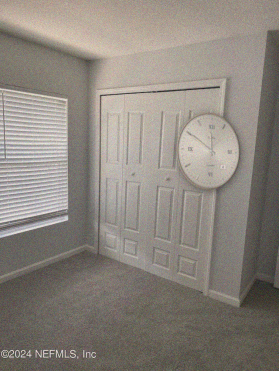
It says 11.50
